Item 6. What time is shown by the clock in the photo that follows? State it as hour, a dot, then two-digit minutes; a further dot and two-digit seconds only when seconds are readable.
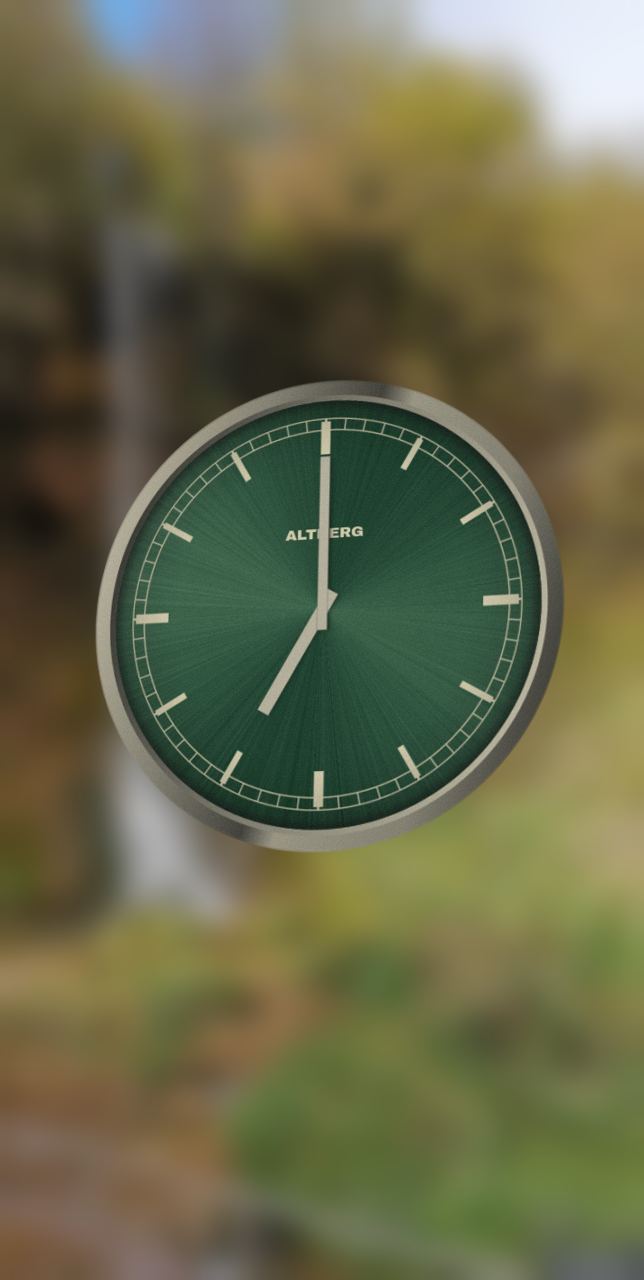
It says 7.00
